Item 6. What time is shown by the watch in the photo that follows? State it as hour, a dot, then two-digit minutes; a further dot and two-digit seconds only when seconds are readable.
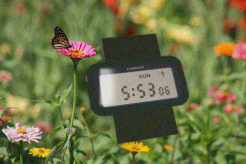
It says 5.53.06
